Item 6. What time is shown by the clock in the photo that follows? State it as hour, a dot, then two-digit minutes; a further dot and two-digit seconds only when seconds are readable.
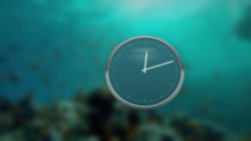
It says 12.12
